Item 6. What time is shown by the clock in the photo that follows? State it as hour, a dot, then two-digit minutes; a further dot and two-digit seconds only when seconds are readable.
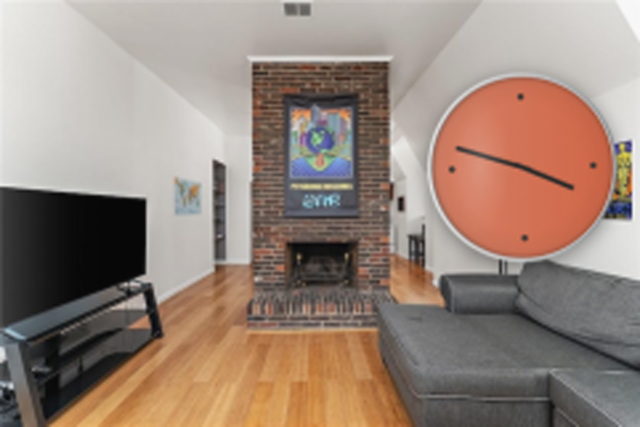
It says 3.48
